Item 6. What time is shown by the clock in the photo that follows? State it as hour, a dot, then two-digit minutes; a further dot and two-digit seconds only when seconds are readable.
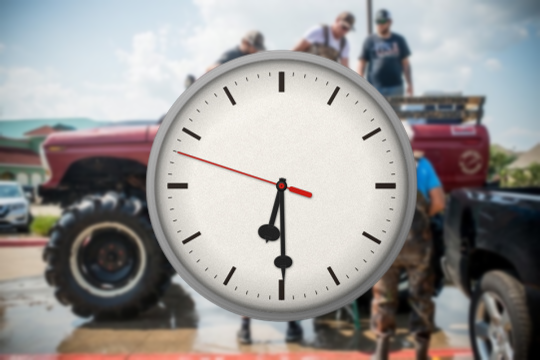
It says 6.29.48
